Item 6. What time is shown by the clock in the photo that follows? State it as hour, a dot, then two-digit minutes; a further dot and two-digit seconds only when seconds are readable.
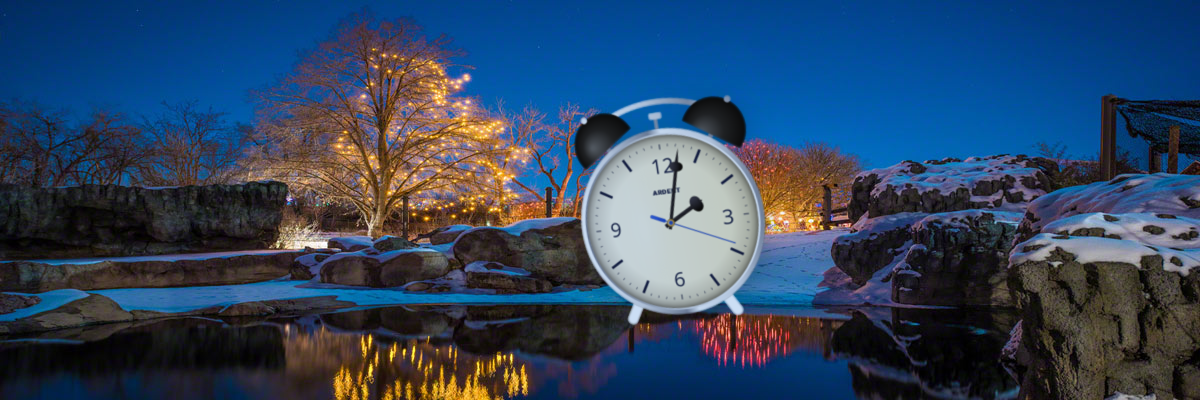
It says 2.02.19
